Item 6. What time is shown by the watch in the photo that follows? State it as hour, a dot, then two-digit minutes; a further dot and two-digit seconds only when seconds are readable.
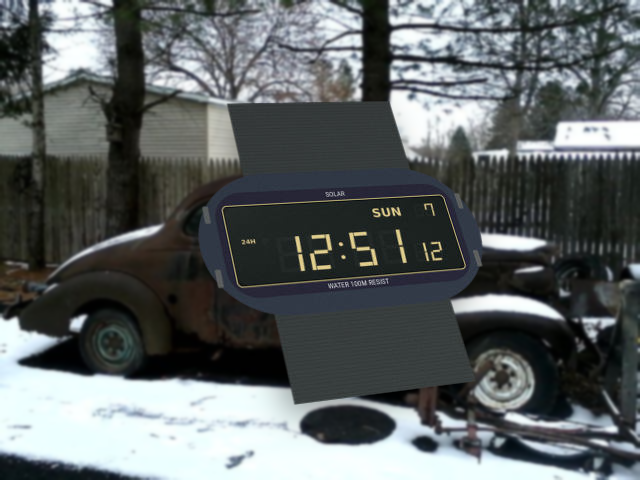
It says 12.51.12
